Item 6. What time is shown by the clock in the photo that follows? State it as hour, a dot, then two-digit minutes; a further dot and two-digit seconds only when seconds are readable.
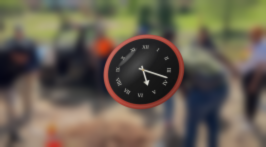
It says 5.18
